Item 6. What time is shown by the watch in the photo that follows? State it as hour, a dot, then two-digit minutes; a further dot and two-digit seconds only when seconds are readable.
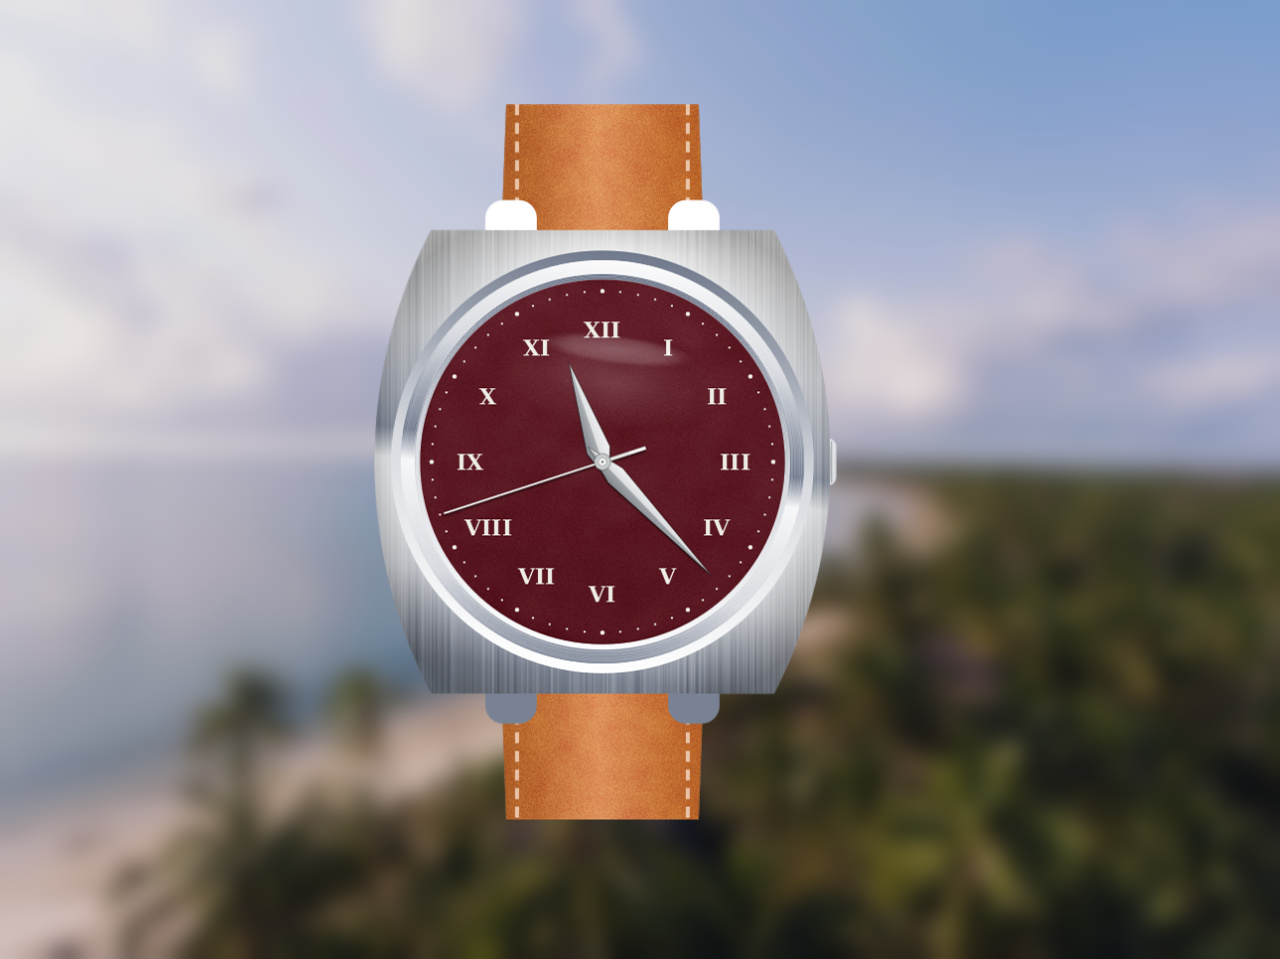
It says 11.22.42
